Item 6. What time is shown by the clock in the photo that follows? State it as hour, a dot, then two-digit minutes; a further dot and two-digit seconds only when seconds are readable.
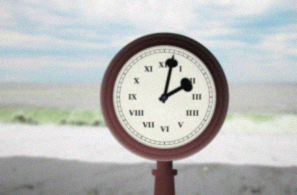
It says 2.02
